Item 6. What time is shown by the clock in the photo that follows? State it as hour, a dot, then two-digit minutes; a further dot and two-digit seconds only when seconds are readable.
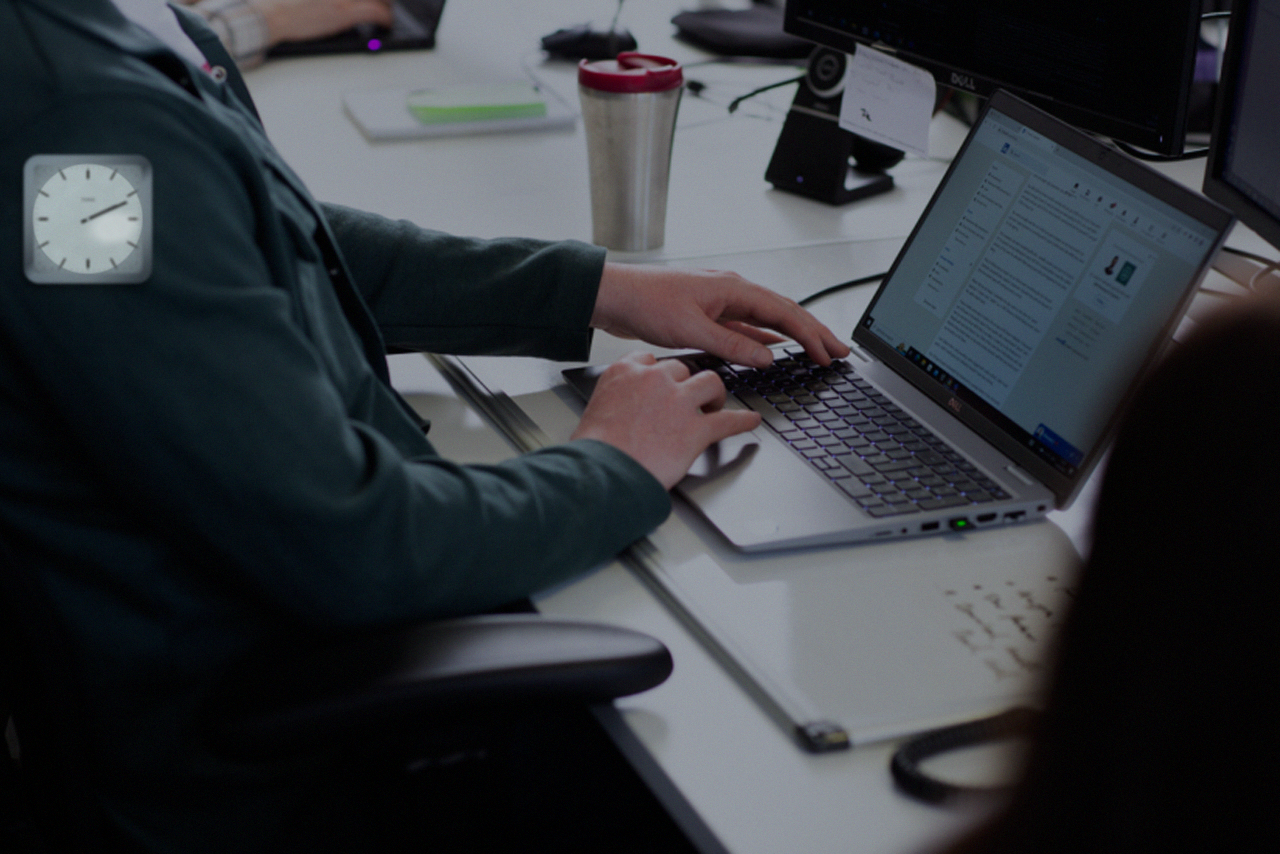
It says 2.11
